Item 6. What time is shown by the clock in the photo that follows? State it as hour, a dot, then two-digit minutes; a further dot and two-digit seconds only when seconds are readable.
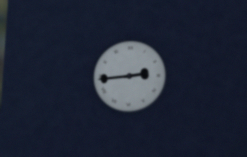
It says 2.44
